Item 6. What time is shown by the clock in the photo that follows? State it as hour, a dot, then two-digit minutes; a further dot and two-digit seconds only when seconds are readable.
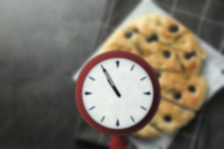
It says 10.55
